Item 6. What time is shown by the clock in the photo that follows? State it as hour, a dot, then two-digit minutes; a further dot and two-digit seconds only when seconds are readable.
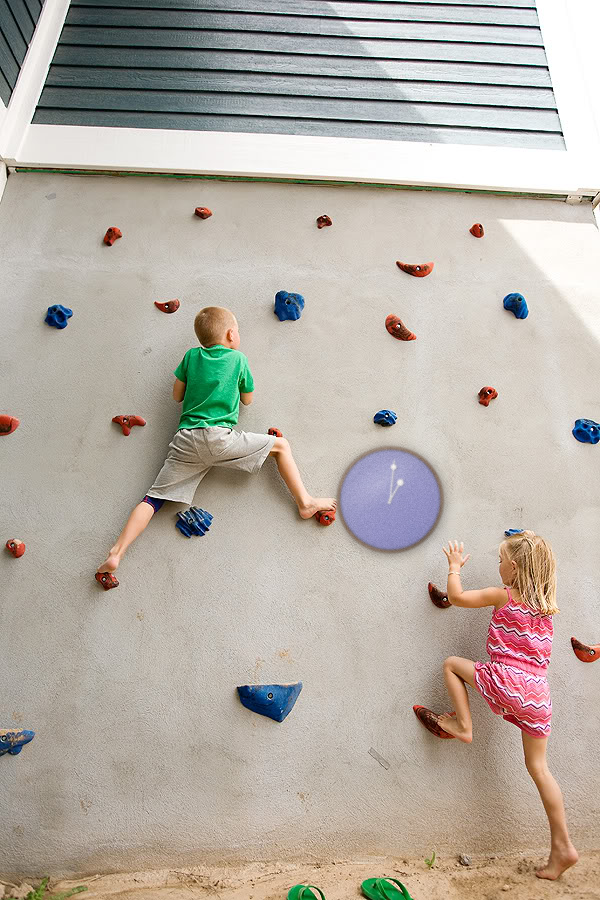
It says 1.01
